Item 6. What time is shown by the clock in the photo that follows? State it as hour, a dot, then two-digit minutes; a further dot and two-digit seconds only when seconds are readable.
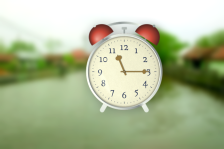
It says 11.15
